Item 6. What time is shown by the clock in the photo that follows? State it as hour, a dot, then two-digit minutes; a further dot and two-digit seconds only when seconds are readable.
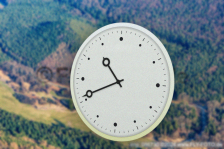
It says 10.41
